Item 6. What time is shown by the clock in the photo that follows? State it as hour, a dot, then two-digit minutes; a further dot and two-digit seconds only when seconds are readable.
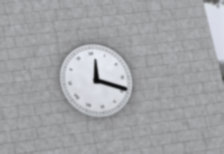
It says 12.19
